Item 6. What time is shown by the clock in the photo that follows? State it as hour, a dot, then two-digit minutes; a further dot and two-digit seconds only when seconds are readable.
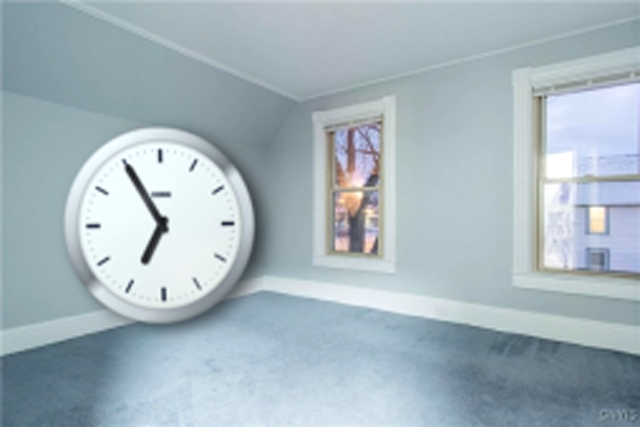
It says 6.55
